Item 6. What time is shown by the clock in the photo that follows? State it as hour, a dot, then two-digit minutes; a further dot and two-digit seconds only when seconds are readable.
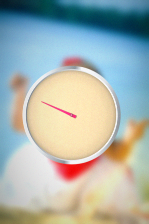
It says 9.49
